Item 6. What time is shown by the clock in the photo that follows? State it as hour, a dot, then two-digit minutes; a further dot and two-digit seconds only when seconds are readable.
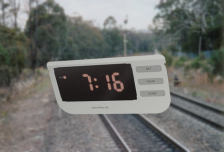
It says 7.16
